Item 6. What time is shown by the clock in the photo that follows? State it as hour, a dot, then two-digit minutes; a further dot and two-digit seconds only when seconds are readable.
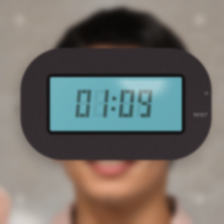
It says 1.09
